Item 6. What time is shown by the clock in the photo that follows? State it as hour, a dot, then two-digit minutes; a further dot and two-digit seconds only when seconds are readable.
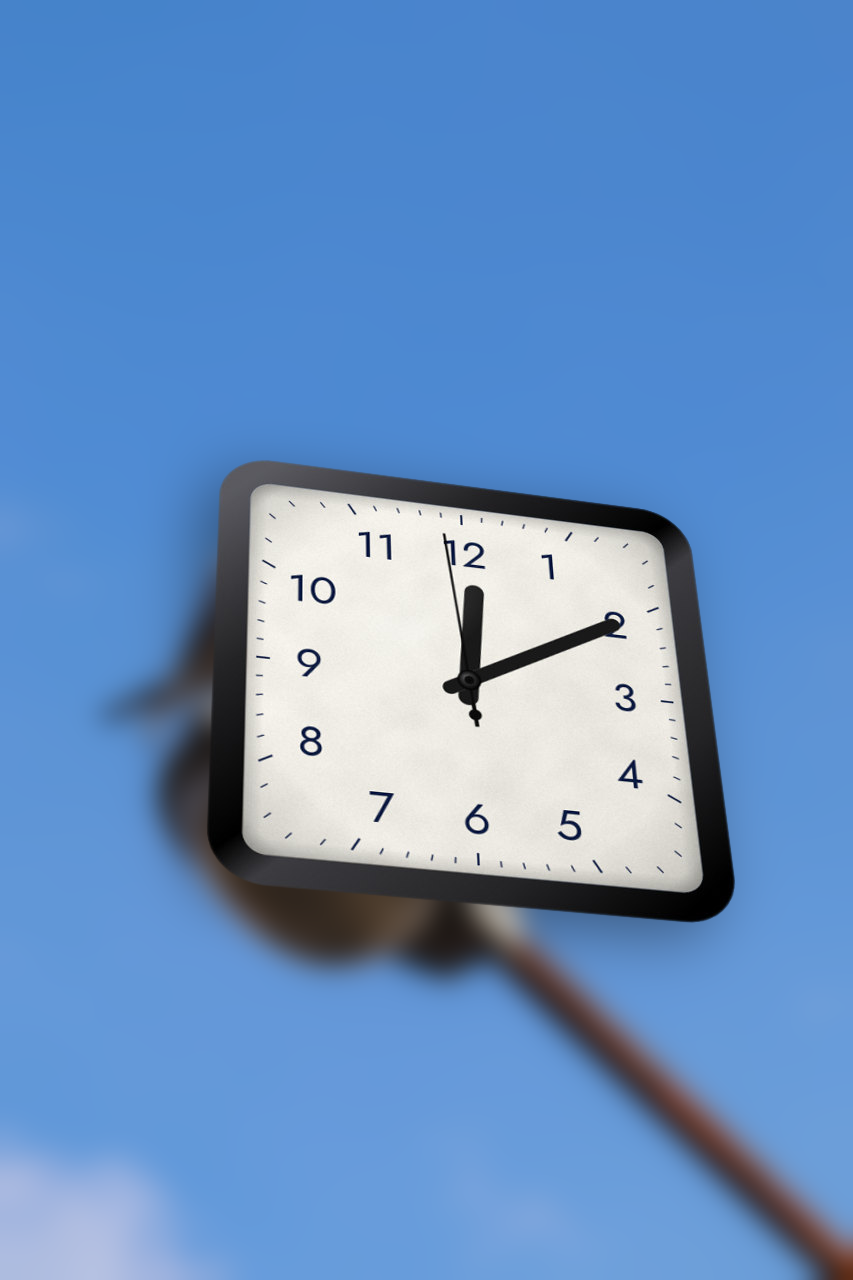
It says 12.09.59
